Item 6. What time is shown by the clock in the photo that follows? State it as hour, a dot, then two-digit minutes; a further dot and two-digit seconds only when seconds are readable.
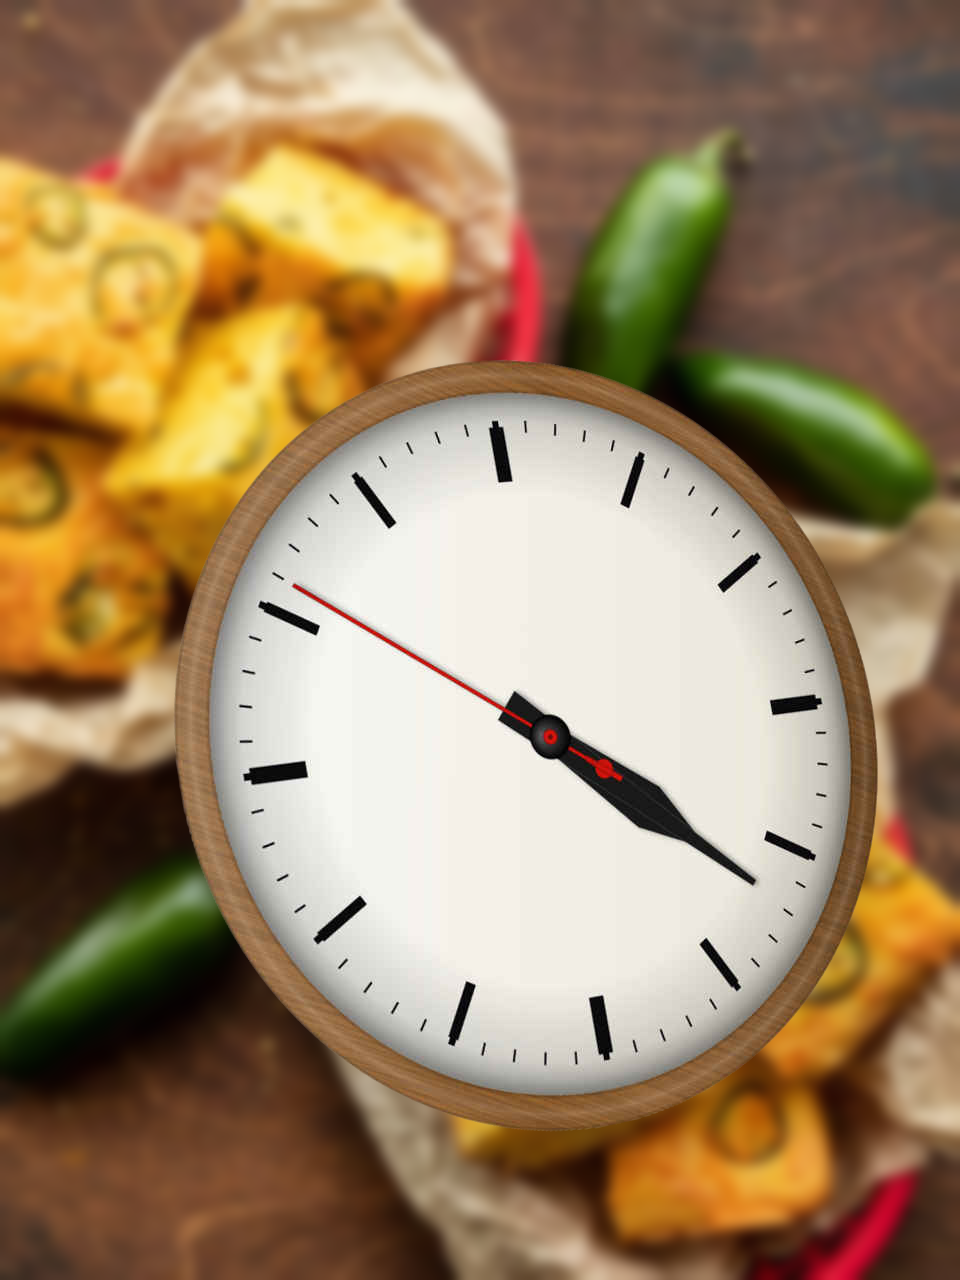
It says 4.21.51
